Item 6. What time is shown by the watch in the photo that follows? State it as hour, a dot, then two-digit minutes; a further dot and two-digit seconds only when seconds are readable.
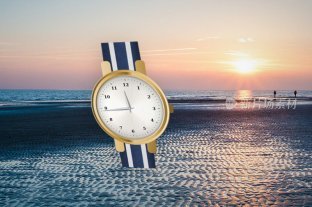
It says 11.44
